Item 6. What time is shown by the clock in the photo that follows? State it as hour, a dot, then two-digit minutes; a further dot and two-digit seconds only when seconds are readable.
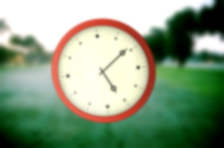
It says 5.09
